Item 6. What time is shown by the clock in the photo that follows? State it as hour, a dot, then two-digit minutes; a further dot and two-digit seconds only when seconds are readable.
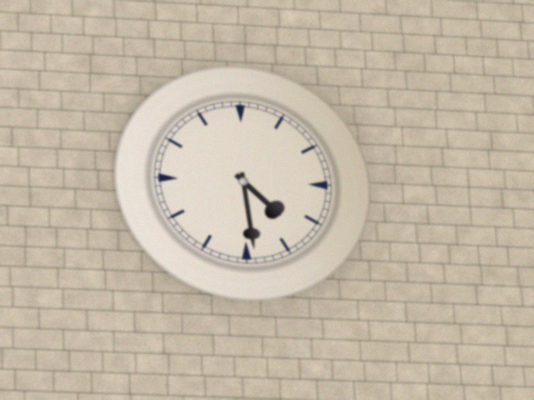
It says 4.29
